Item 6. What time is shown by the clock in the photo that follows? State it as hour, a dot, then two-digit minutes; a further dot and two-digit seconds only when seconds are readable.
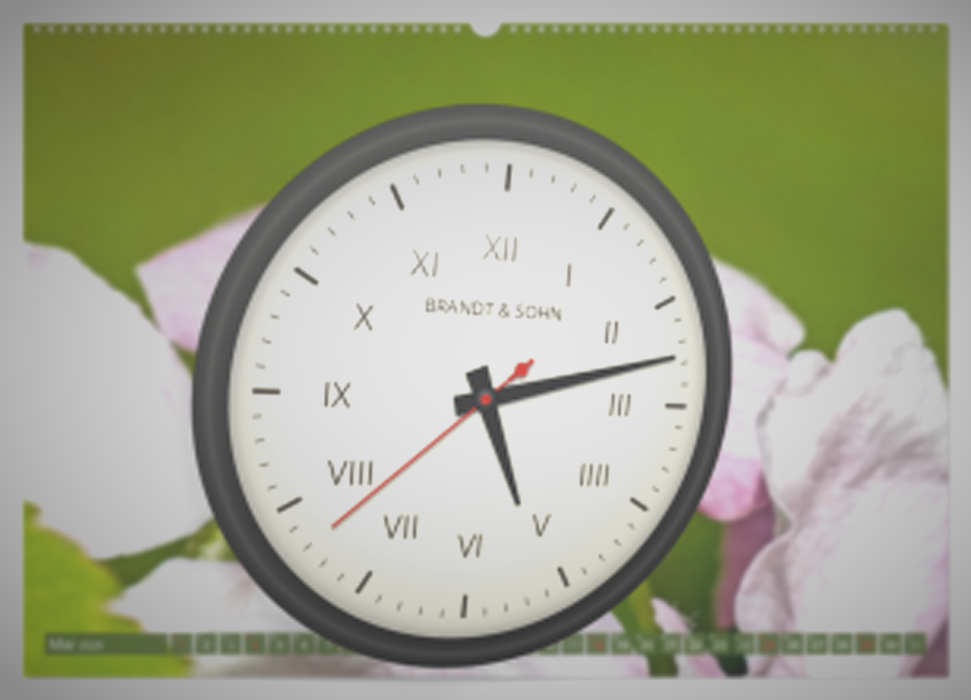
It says 5.12.38
